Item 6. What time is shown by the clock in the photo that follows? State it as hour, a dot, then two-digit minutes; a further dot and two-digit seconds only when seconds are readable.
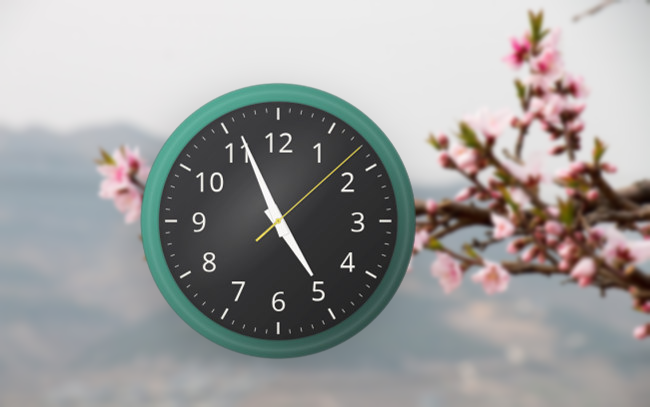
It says 4.56.08
